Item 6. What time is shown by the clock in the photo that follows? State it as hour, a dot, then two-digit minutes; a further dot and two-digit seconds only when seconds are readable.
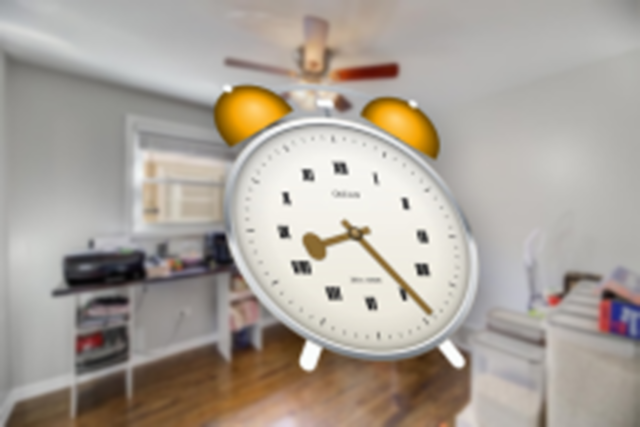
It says 8.24
